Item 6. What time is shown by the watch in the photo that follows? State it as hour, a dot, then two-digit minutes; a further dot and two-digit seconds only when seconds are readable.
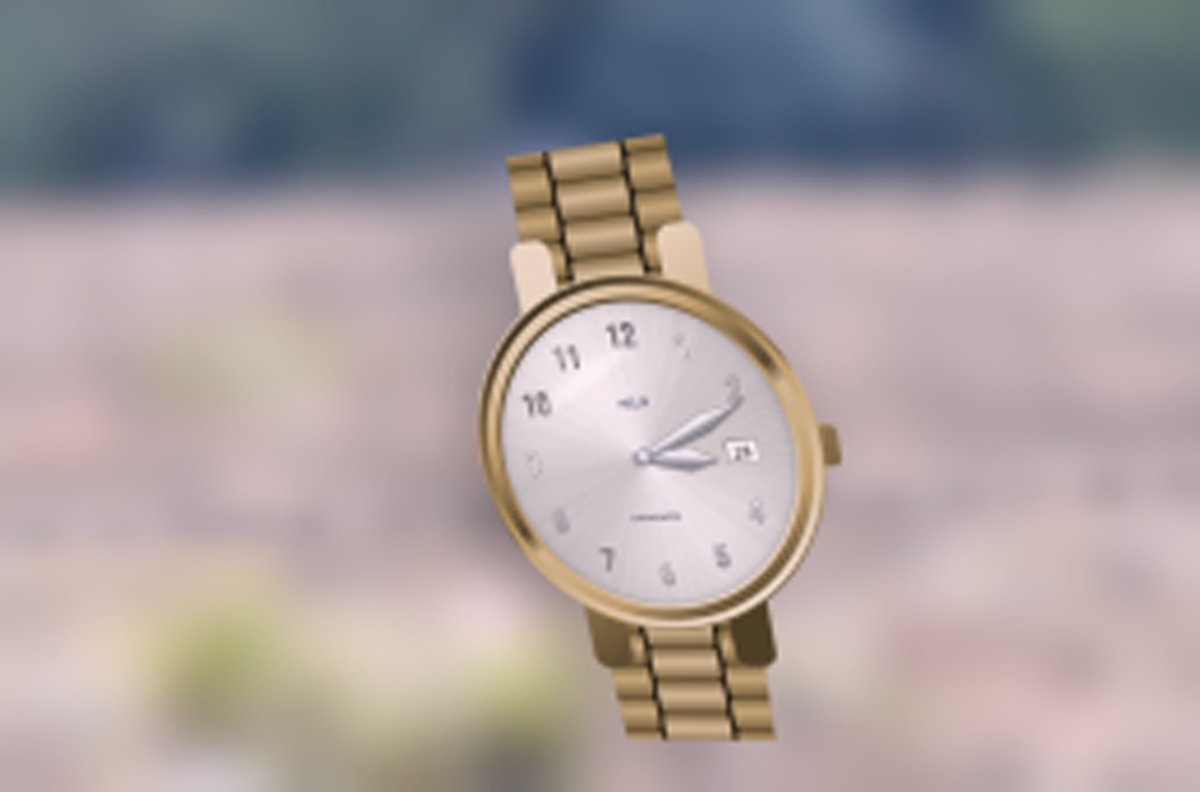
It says 3.11
